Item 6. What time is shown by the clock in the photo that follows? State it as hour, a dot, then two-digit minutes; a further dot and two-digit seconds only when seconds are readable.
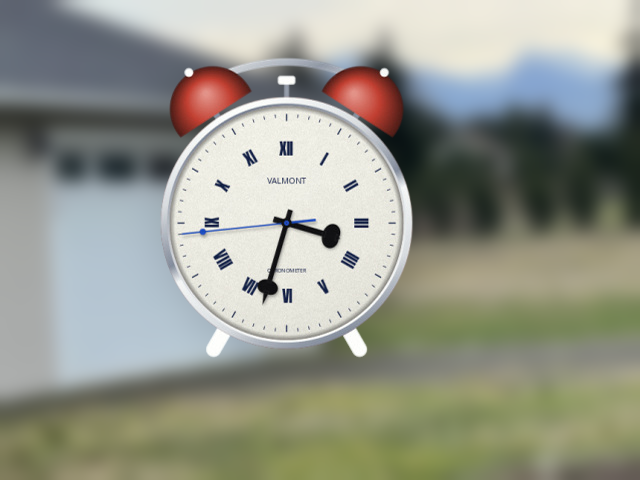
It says 3.32.44
